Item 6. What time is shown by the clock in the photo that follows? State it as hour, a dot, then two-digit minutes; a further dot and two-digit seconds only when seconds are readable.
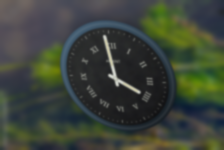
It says 3.59
